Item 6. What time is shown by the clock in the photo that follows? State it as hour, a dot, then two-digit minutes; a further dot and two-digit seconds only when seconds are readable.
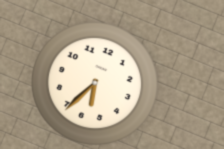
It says 5.34
